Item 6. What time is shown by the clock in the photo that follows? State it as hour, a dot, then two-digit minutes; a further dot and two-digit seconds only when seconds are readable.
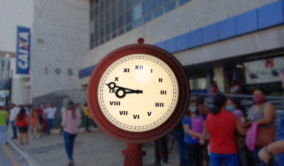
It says 8.47
